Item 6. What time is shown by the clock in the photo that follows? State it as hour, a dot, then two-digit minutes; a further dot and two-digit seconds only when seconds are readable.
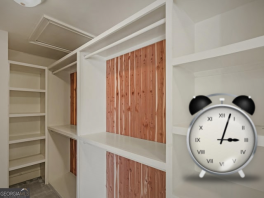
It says 3.03
